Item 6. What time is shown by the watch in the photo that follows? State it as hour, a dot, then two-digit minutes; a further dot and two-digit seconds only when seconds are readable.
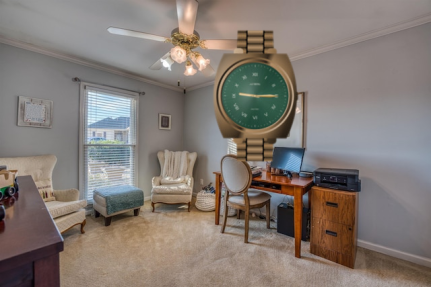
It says 9.15
